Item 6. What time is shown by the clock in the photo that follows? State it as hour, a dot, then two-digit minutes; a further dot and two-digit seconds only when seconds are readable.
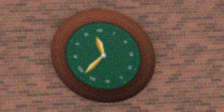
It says 11.38
